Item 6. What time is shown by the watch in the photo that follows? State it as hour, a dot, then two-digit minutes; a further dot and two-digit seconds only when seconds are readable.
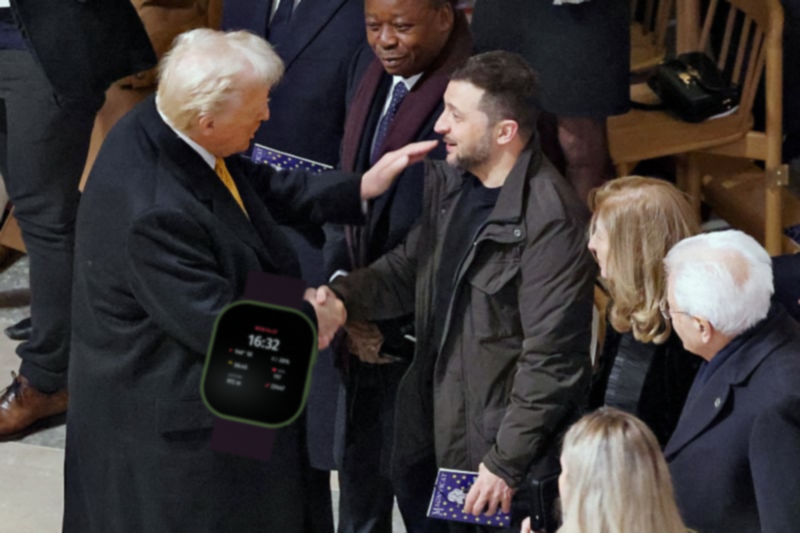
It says 16.32
